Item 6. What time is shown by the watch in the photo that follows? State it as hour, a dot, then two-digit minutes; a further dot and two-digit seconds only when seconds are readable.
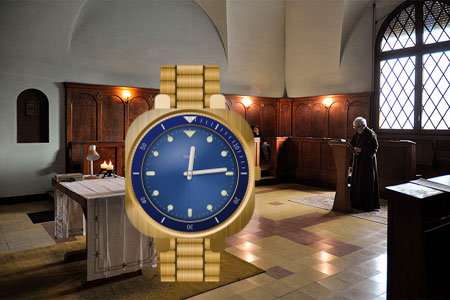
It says 12.14
